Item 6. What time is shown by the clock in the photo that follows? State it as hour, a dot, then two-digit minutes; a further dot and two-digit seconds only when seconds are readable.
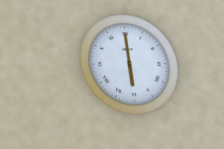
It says 6.00
